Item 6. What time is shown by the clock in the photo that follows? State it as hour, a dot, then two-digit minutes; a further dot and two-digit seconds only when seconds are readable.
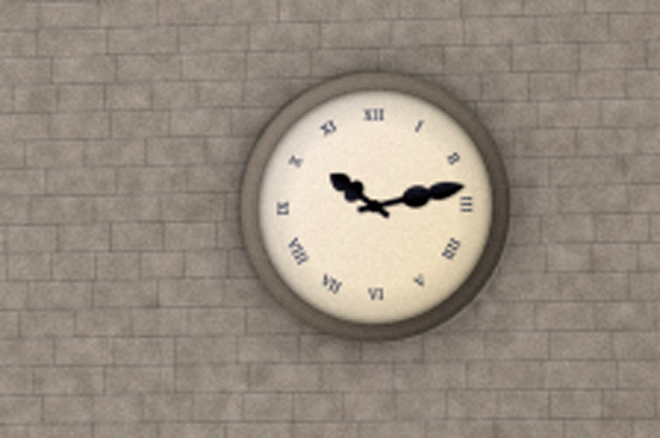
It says 10.13
